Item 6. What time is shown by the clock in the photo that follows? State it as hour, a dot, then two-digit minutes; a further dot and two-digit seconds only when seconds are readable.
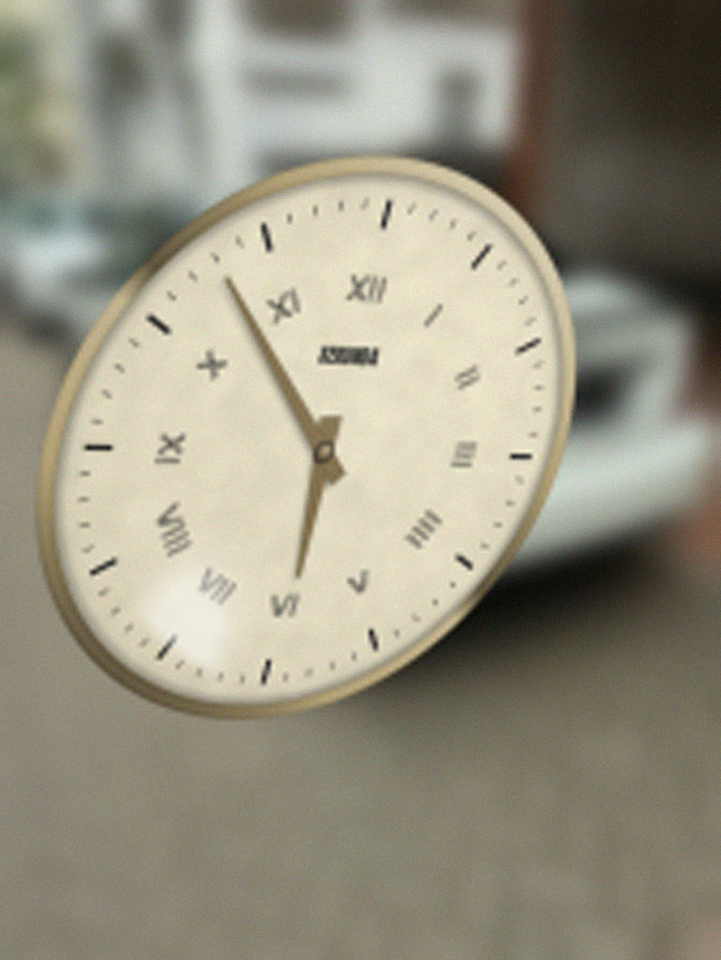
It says 5.53
